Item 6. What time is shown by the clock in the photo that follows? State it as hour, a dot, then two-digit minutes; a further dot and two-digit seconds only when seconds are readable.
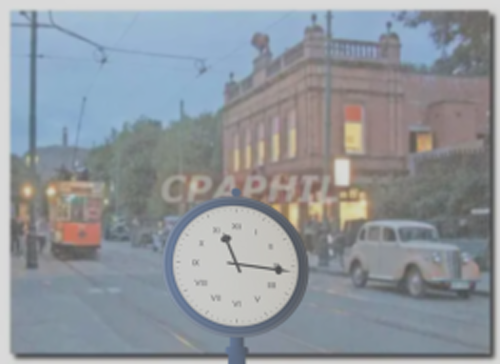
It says 11.16
